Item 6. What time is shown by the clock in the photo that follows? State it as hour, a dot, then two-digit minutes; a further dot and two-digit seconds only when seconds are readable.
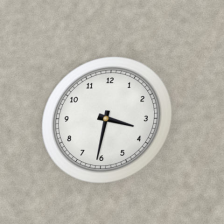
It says 3.31
